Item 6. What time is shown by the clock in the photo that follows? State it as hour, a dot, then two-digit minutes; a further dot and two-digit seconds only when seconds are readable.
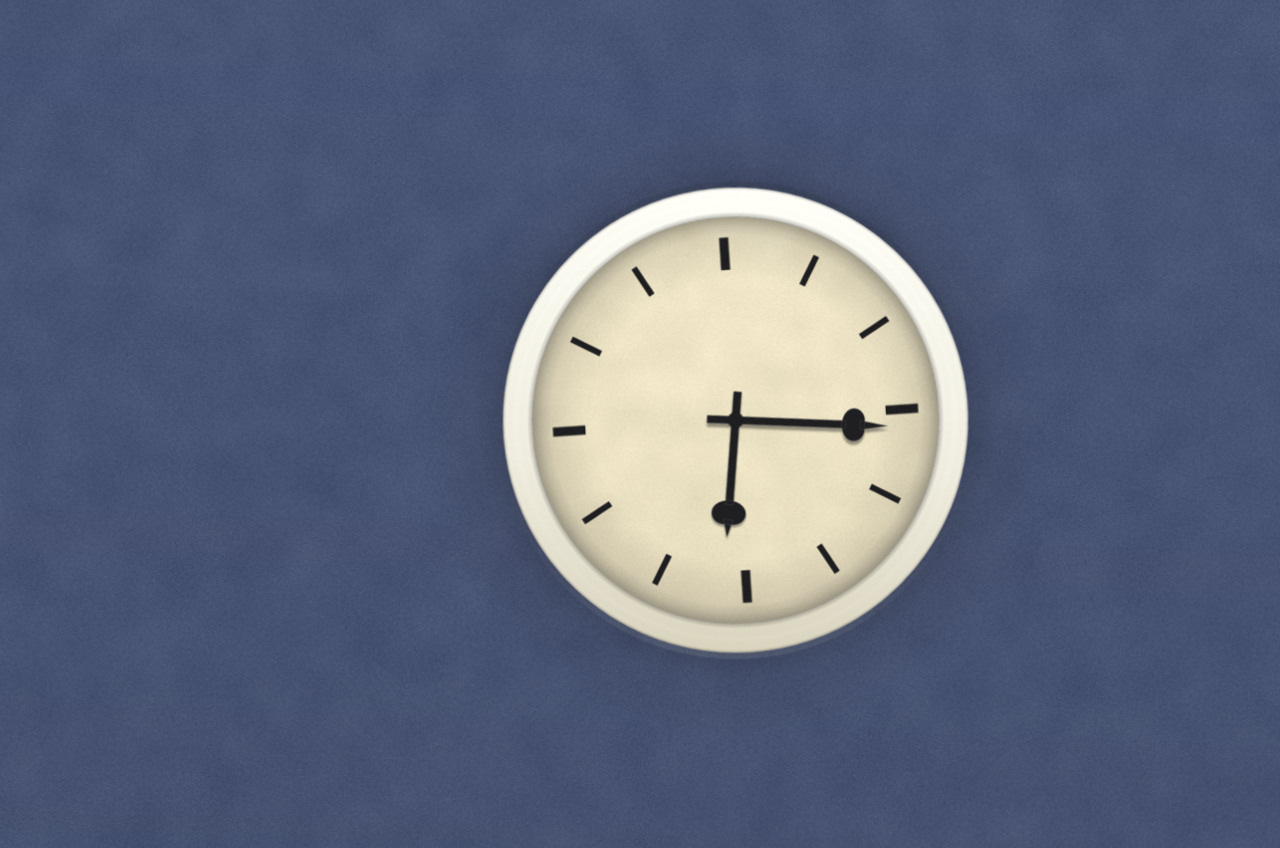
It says 6.16
